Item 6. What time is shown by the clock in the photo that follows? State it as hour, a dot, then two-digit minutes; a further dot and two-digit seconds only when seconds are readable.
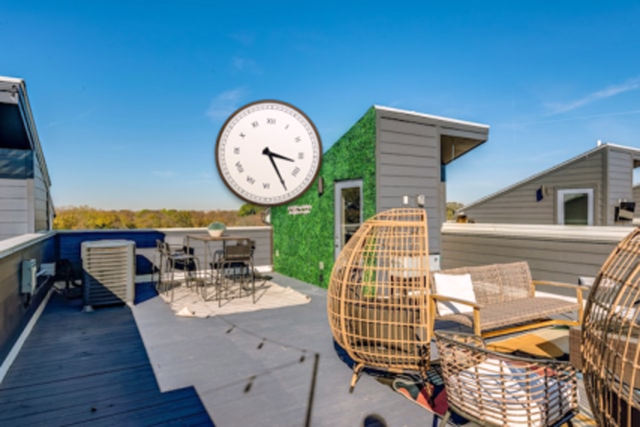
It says 3.25
